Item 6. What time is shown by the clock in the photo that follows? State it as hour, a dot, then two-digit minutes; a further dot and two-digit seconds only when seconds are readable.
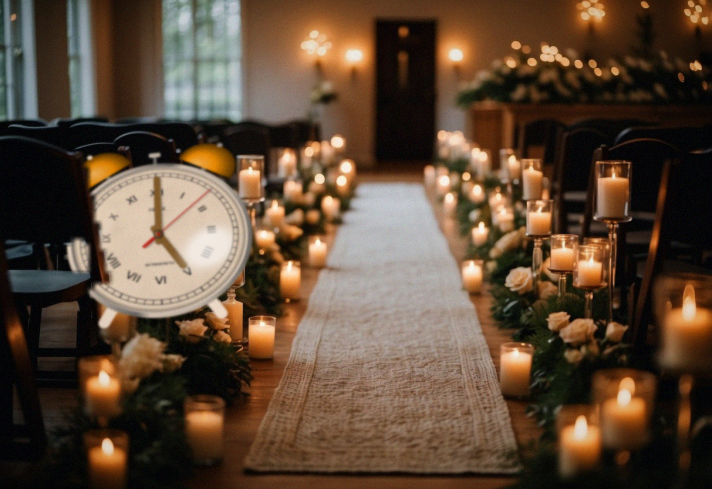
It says 5.00.08
